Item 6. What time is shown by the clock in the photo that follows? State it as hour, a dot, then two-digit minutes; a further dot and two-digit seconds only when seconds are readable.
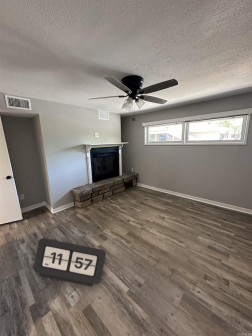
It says 11.57
